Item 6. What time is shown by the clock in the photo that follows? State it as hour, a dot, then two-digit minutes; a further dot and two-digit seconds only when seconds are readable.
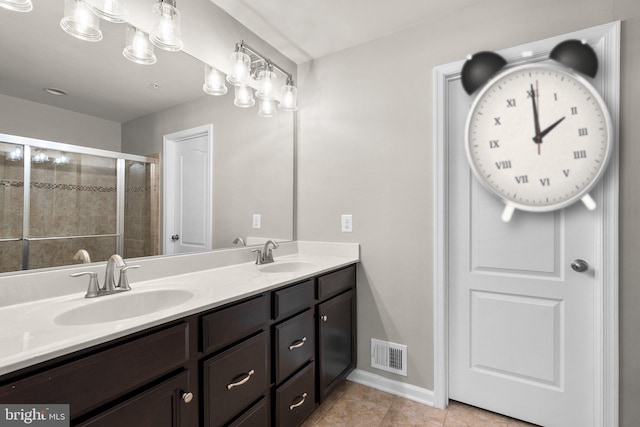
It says 2.00.01
